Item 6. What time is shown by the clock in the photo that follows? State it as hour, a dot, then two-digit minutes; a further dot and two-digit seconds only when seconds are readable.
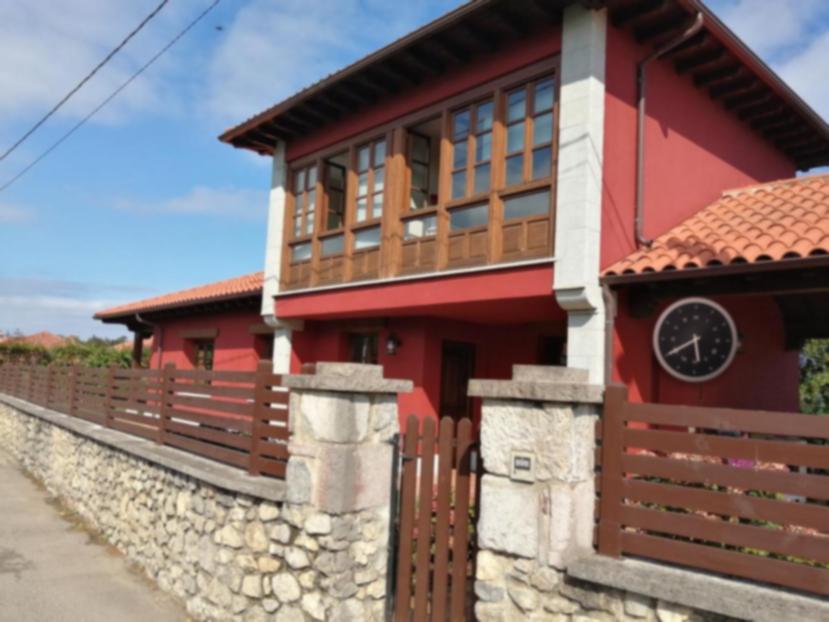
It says 5.40
